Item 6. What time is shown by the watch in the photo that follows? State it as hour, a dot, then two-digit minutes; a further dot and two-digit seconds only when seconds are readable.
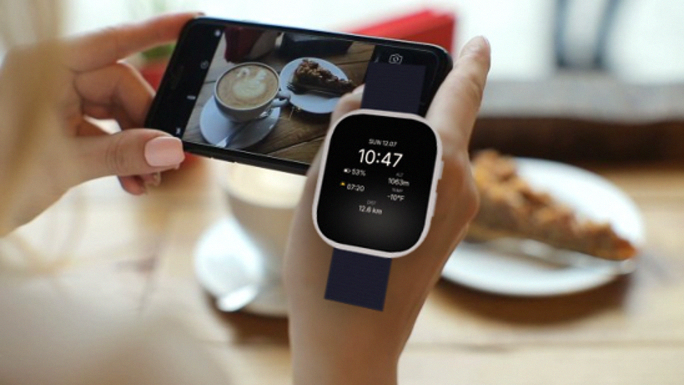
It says 10.47
